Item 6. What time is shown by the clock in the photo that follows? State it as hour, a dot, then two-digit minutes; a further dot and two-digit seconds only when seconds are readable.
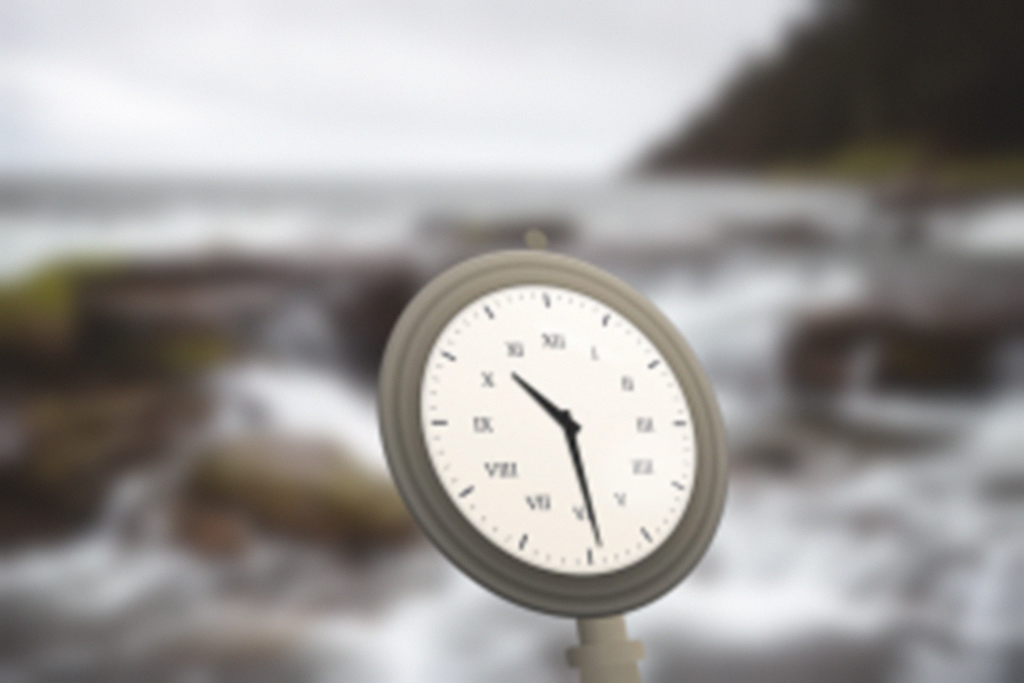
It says 10.29
